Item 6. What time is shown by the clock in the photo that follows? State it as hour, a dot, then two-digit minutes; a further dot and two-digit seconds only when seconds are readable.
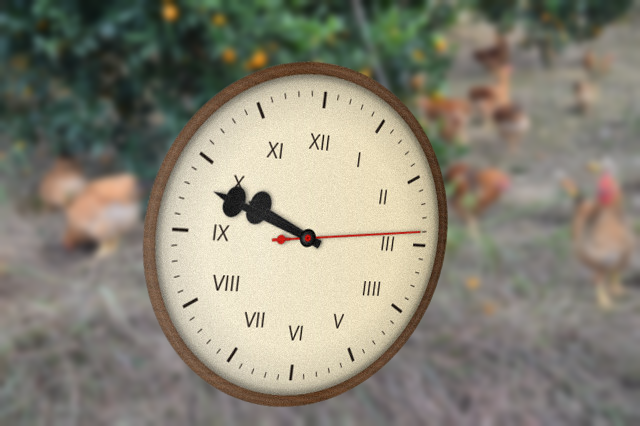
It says 9.48.14
